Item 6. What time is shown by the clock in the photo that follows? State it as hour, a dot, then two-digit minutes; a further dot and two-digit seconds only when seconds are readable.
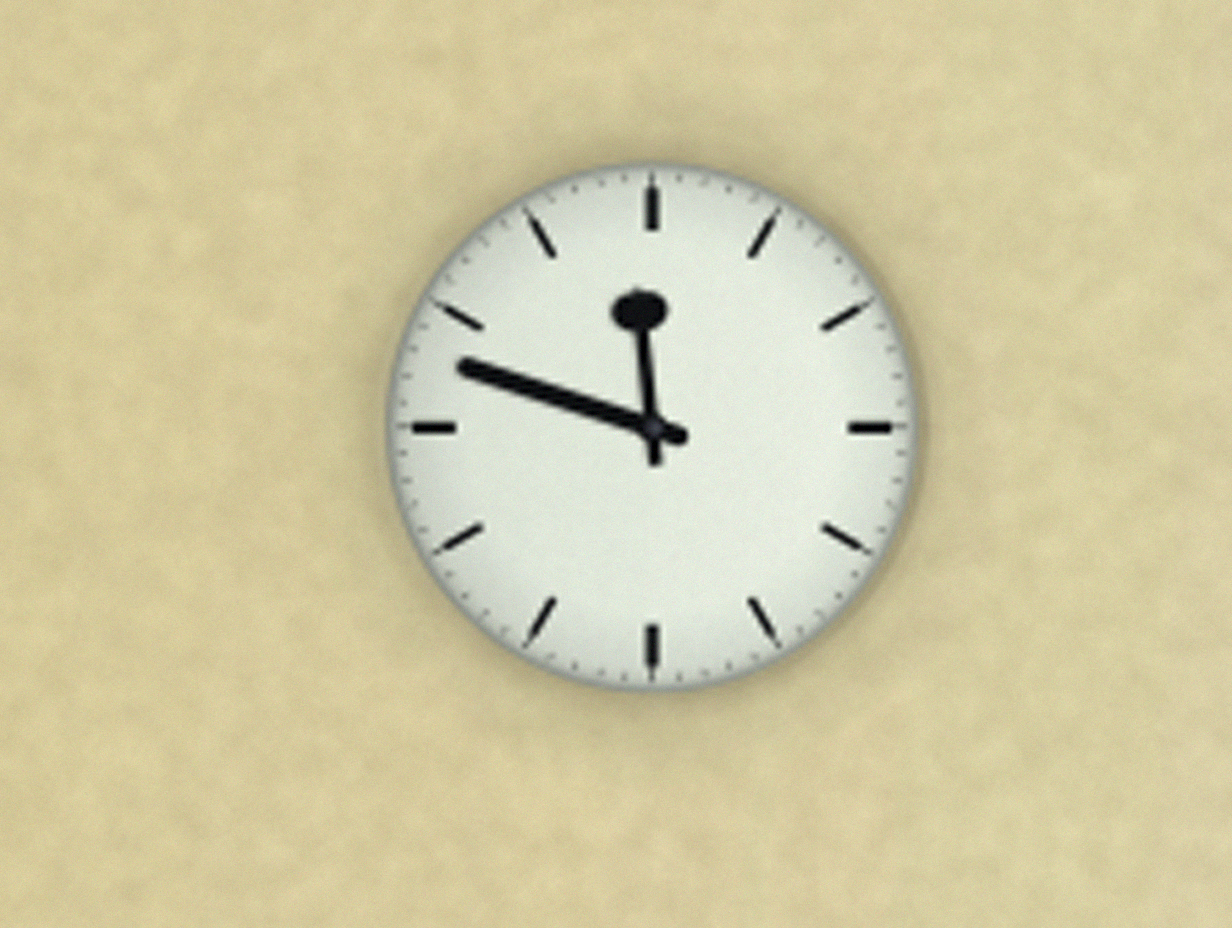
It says 11.48
